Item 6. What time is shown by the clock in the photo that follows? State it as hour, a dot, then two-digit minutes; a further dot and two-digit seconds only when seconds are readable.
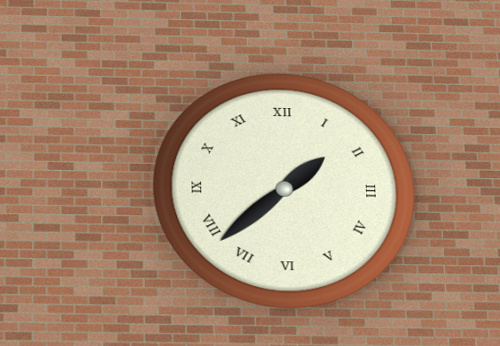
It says 1.38
